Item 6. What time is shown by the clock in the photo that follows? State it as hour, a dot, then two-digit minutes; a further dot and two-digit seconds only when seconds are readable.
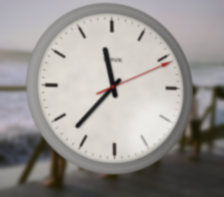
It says 11.37.11
